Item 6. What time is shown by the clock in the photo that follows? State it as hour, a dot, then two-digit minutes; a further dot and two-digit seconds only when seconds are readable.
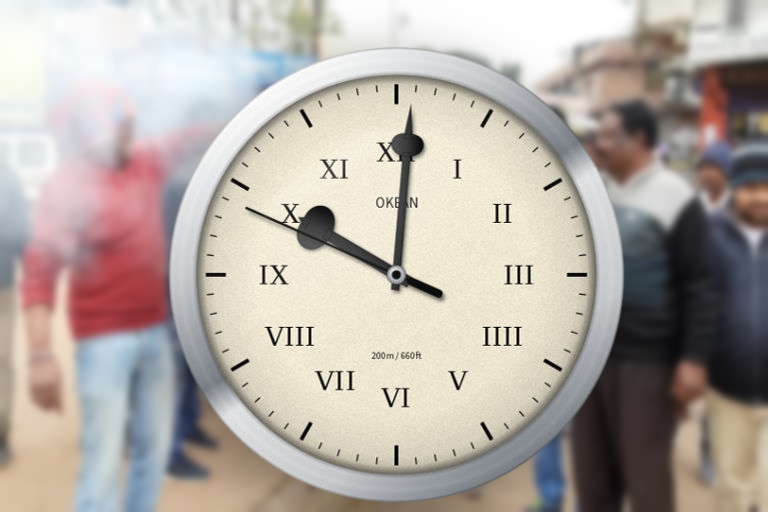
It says 10.00.49
